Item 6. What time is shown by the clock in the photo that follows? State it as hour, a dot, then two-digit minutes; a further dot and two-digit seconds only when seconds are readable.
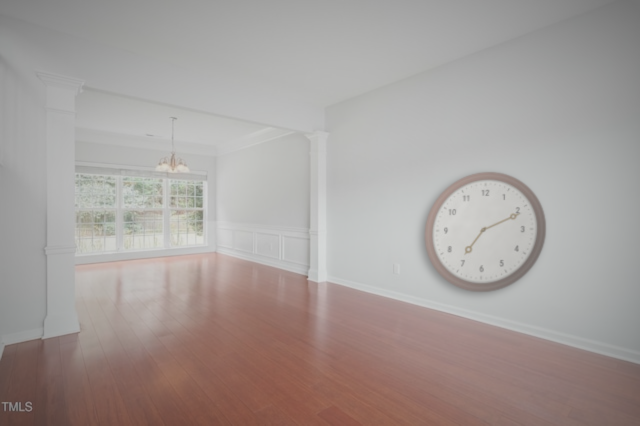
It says 7.11
